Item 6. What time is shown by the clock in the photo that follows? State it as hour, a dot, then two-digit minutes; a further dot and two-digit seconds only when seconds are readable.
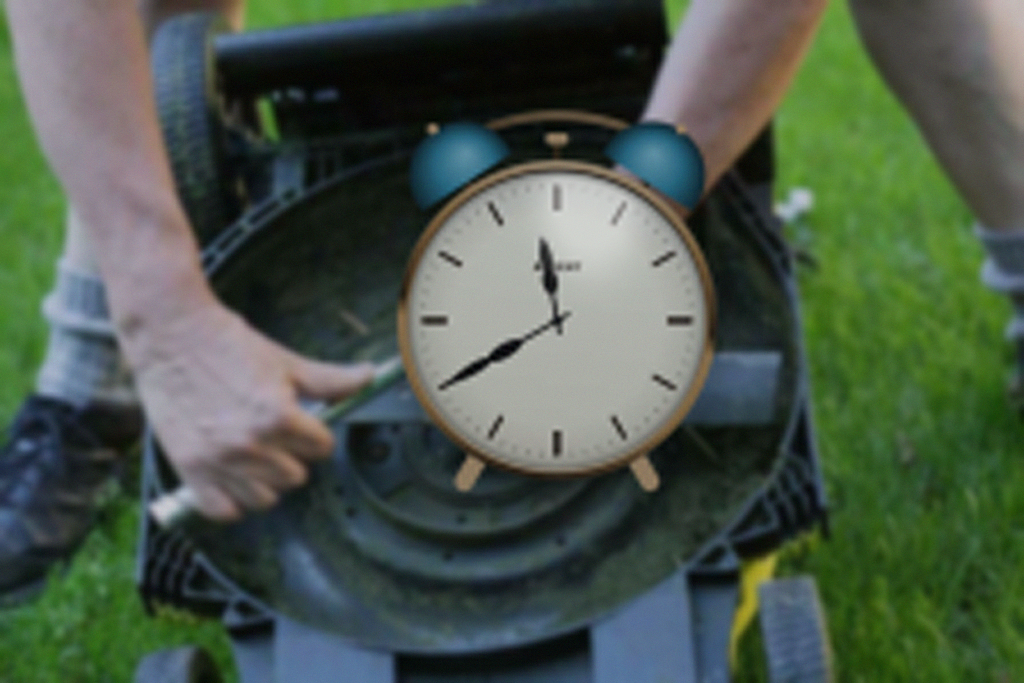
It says 11.40
